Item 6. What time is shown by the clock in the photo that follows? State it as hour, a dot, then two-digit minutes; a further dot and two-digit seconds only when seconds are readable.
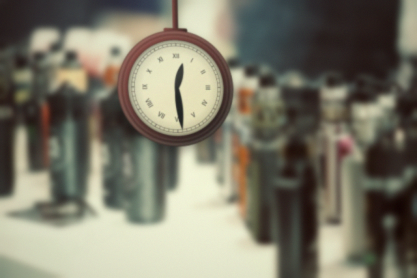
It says 12.29
